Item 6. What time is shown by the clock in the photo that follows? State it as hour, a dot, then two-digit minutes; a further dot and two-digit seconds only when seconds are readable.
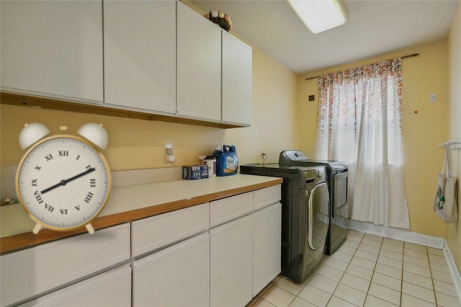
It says 8.11
